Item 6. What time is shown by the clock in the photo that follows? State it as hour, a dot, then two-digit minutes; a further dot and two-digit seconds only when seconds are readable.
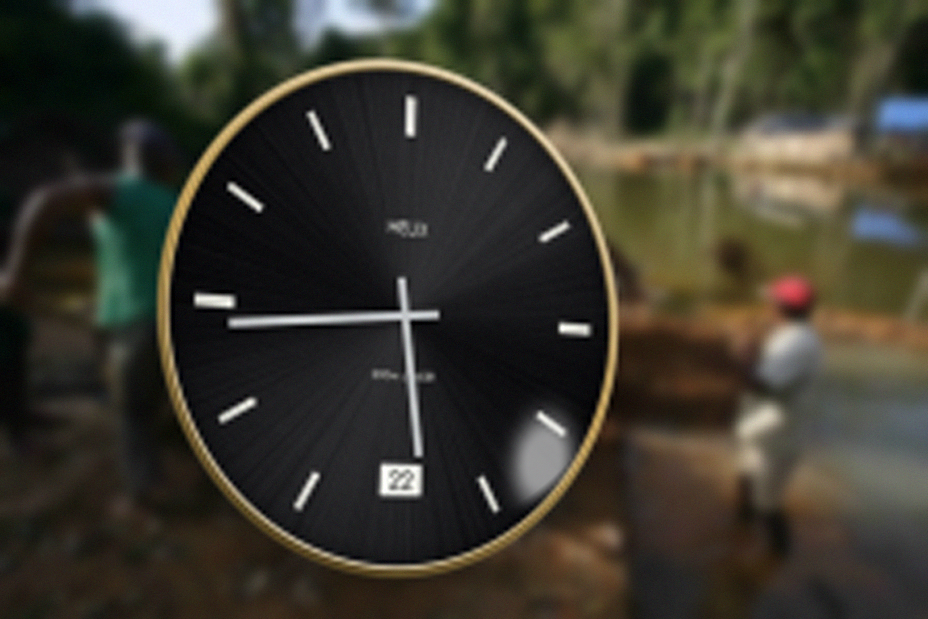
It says 5.44
